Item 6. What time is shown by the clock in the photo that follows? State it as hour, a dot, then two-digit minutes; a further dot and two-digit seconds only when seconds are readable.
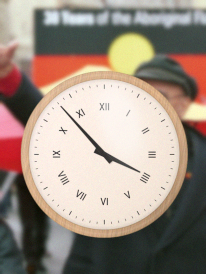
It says 3.53
